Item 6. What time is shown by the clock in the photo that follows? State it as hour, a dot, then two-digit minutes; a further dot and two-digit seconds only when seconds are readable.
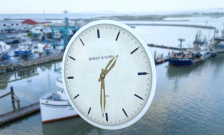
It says 1.31
